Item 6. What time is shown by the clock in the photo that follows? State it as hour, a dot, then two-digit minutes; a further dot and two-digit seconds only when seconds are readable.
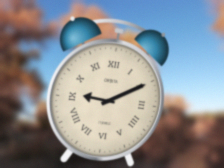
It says 9.10
